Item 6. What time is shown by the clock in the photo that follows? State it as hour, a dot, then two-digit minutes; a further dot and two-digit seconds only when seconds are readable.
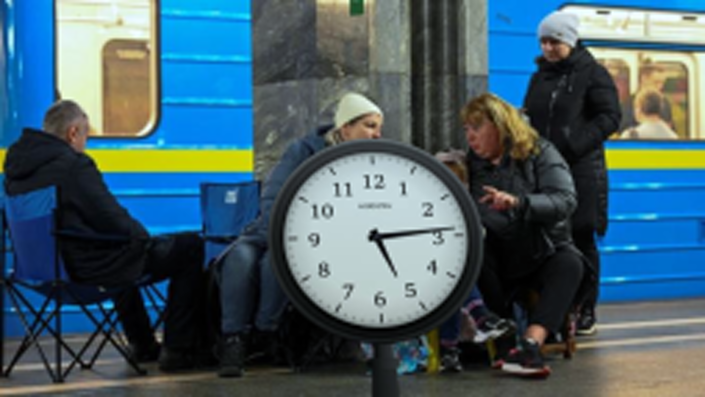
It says 5.14
